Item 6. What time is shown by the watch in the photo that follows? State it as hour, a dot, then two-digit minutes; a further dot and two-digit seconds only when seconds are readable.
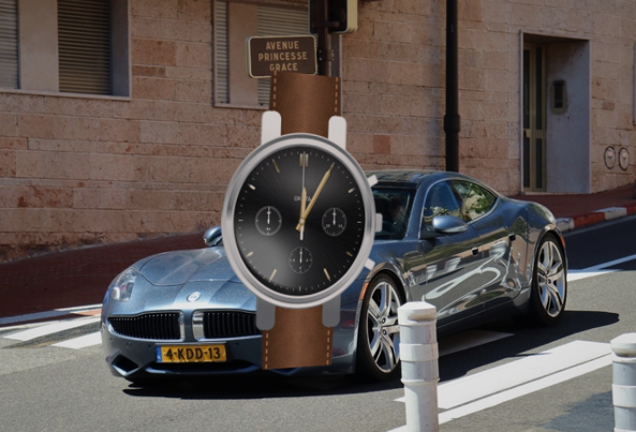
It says 12.05
